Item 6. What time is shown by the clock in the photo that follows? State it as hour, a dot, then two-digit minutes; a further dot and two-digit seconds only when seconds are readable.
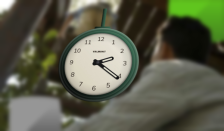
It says 2.21
